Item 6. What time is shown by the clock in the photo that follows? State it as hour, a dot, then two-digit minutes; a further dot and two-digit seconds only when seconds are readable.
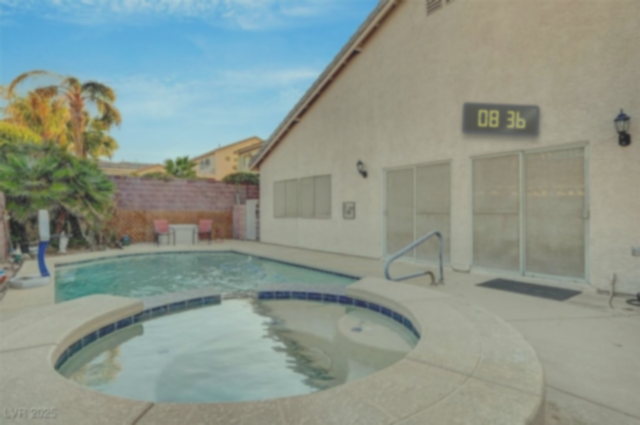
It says 8.36
